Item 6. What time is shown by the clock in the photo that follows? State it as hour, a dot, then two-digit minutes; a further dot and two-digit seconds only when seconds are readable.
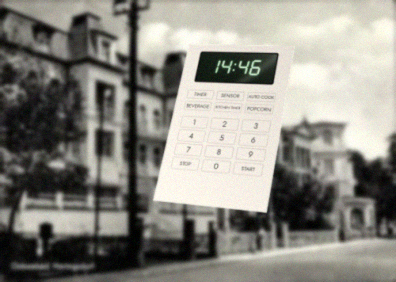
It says 14.46
